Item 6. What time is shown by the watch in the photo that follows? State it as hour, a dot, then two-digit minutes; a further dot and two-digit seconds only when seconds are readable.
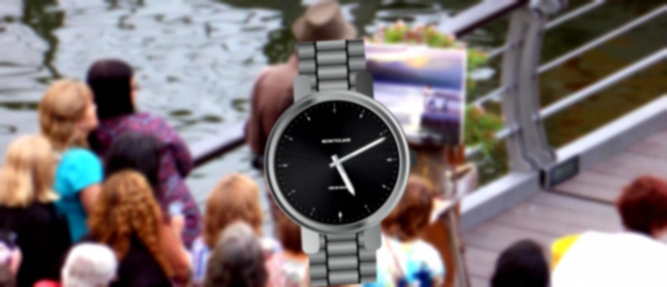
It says 5.11
